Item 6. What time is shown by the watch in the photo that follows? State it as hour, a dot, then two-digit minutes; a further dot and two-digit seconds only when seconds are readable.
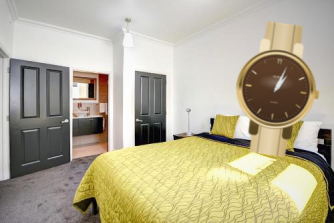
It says 1.03
